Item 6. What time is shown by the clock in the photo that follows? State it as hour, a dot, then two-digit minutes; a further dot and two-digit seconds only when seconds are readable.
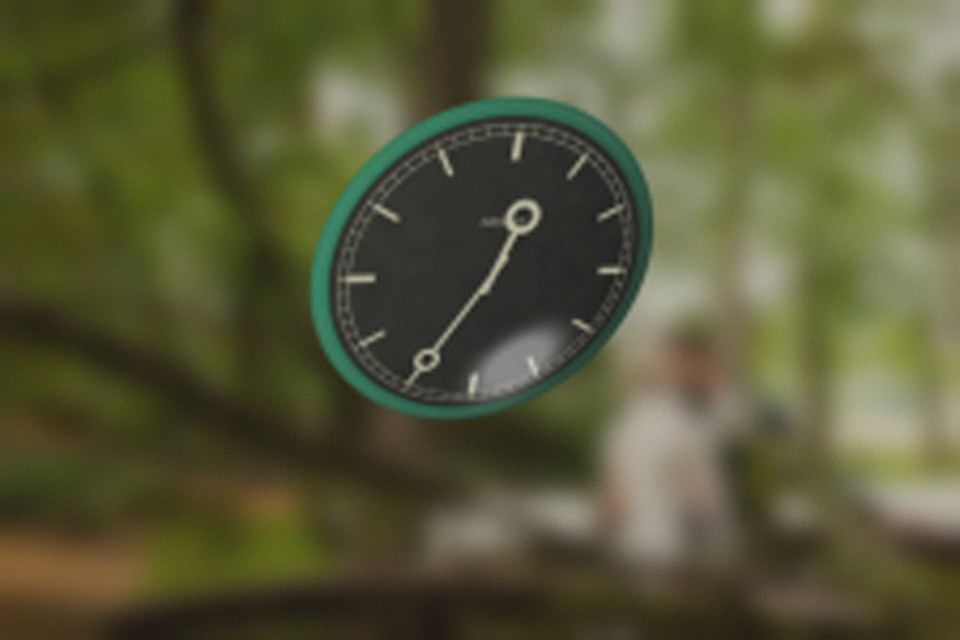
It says 12.35
